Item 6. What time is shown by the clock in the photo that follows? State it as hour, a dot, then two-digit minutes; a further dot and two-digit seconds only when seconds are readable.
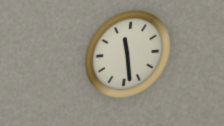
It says 11.28
